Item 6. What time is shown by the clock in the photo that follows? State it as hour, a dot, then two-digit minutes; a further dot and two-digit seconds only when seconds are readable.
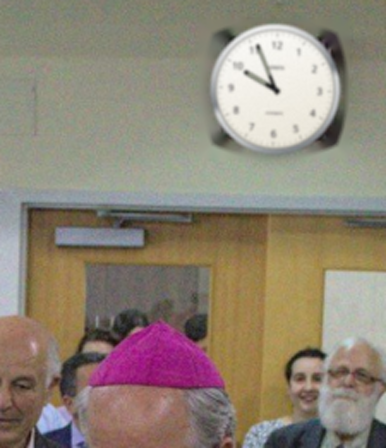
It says 9.56
